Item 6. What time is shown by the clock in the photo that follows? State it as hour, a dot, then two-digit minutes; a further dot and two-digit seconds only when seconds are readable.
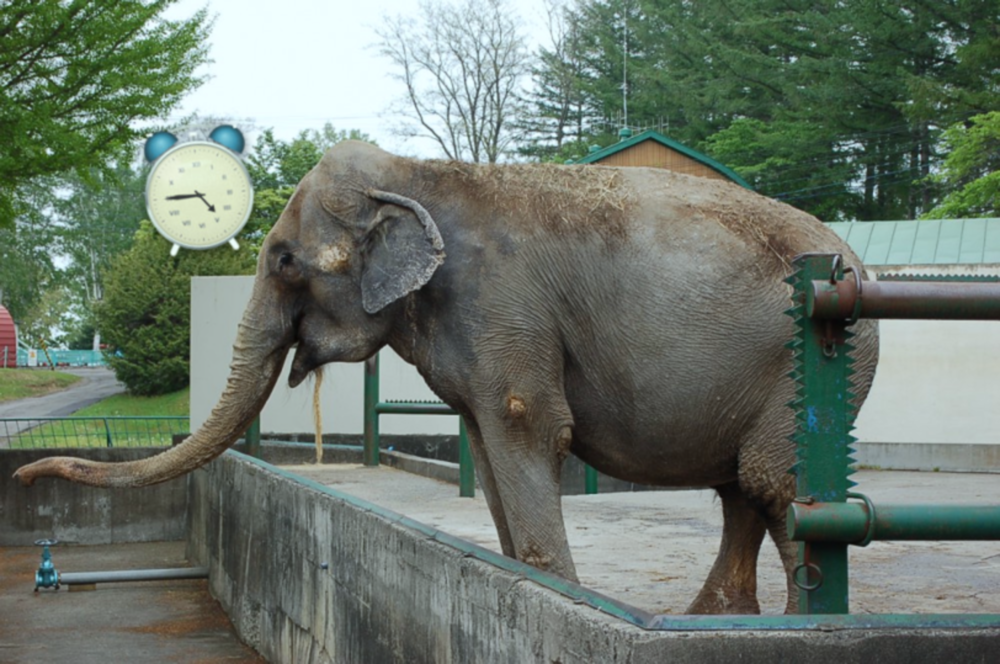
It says 4.45
